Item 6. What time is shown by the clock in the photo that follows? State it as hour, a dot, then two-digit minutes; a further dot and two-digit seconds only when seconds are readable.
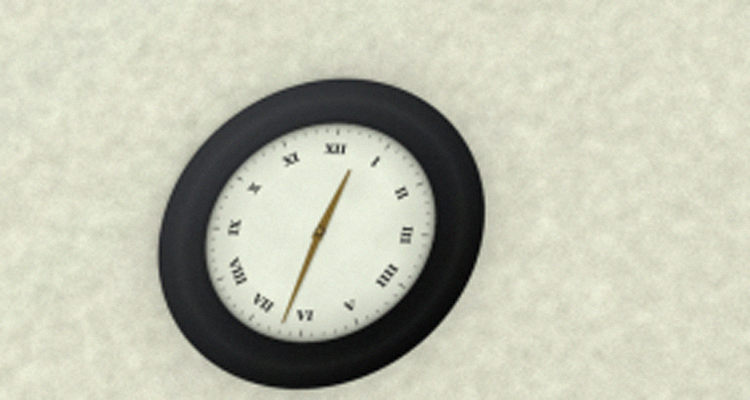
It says 12.32
